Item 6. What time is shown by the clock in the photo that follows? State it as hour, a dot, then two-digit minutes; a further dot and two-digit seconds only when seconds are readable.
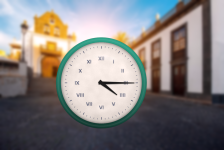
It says 4.15
